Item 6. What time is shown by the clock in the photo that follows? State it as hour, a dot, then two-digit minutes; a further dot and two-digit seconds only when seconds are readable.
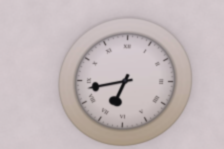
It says 6.43
